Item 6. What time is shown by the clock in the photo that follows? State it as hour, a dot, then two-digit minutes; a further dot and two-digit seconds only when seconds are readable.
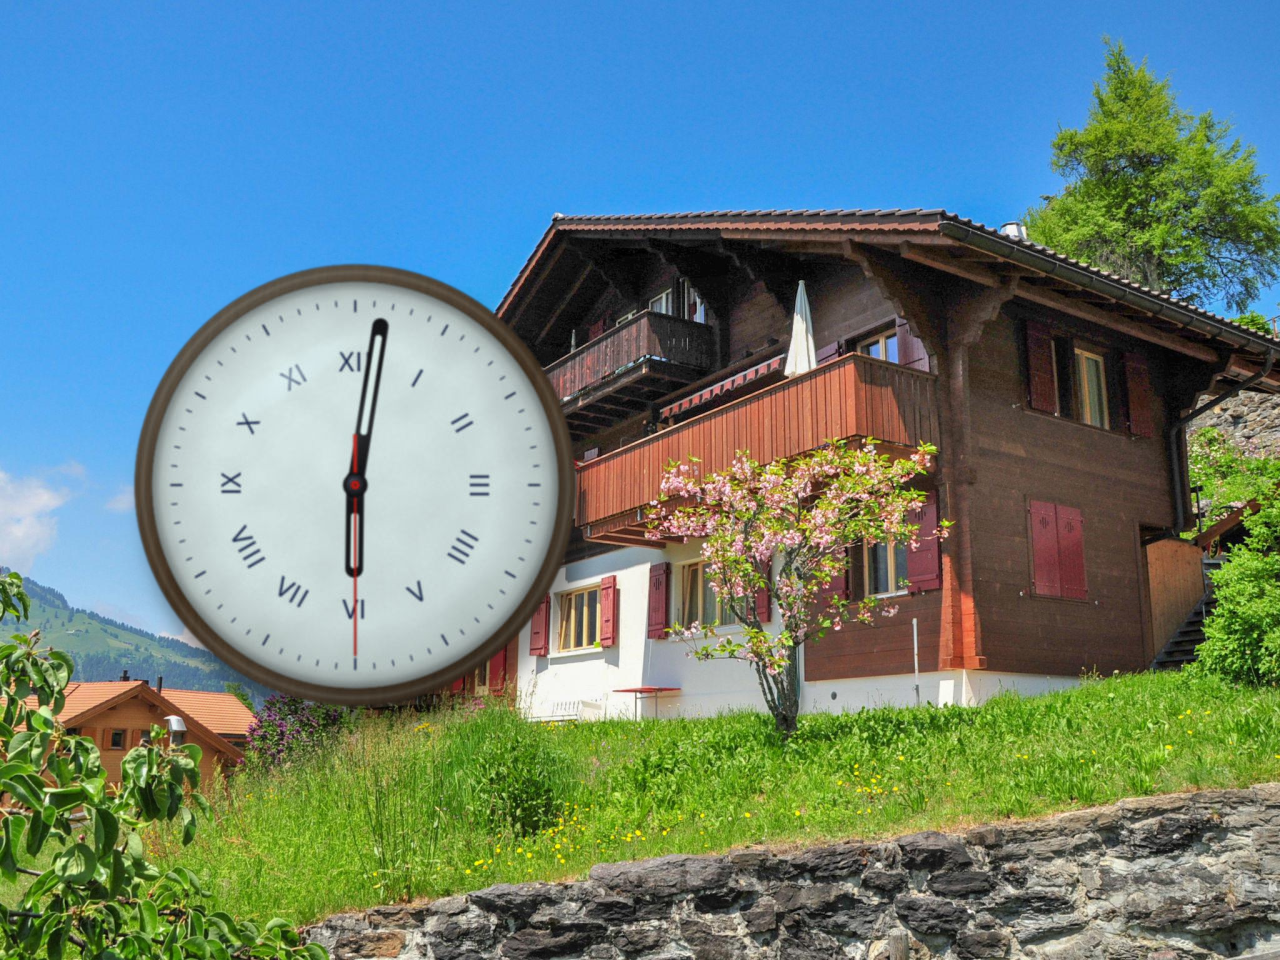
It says 6.01.30
